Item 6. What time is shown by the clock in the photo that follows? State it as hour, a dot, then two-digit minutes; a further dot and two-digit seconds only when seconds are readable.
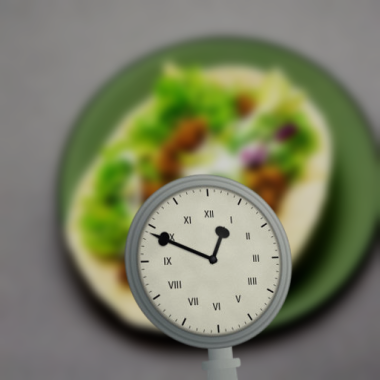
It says 12.49
